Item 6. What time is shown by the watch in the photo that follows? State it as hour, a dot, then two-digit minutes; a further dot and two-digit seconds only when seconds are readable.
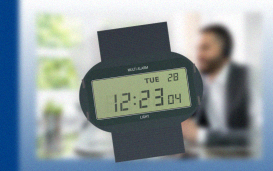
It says 12.23.04
